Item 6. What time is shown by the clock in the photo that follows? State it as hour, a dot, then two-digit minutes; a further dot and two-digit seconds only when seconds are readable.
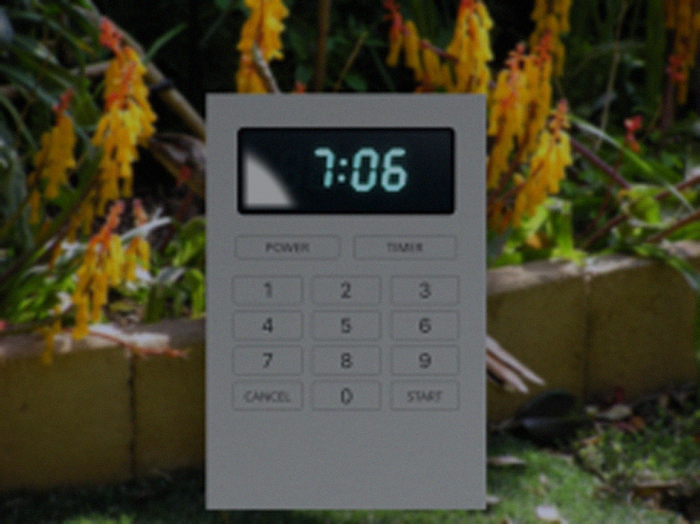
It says 7.06
